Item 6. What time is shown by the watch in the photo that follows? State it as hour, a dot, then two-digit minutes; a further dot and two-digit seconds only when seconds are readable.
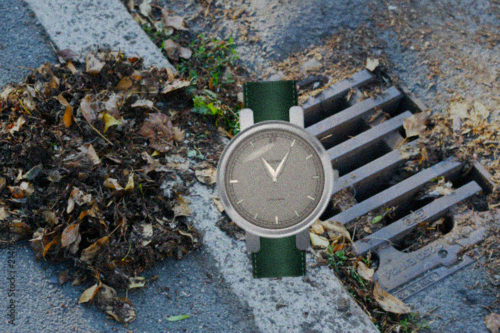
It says 11.05
